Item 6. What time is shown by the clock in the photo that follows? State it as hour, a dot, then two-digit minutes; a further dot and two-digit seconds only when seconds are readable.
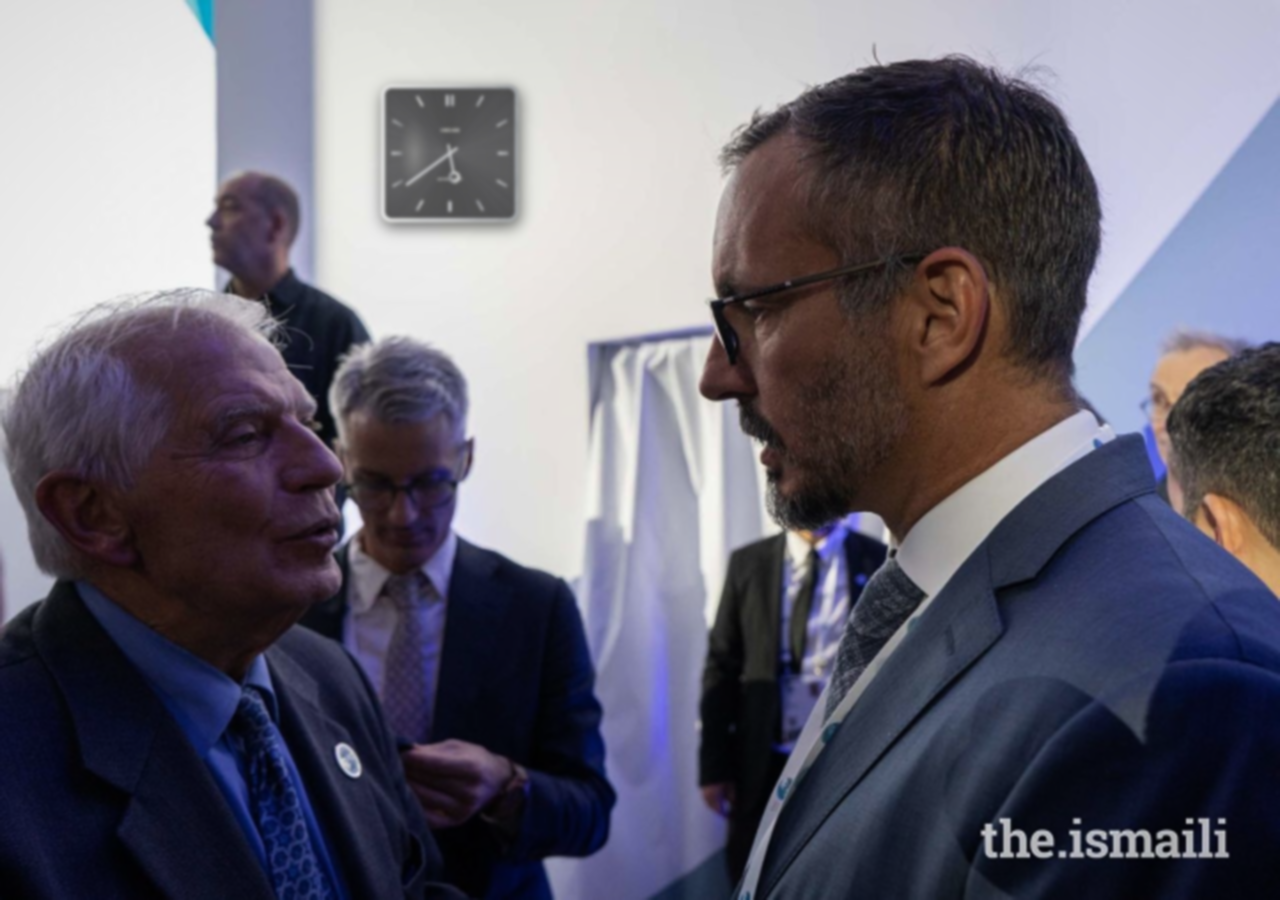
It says 5.39
